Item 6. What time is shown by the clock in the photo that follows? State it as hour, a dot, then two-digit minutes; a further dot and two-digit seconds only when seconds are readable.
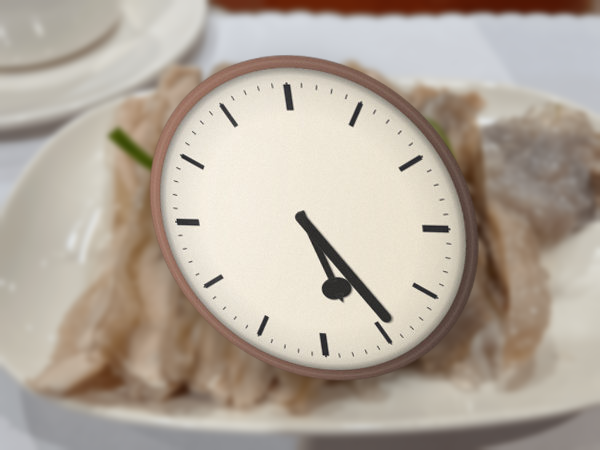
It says 5.24
